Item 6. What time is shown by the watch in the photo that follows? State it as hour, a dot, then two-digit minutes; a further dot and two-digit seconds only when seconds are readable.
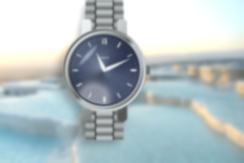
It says 11.11
